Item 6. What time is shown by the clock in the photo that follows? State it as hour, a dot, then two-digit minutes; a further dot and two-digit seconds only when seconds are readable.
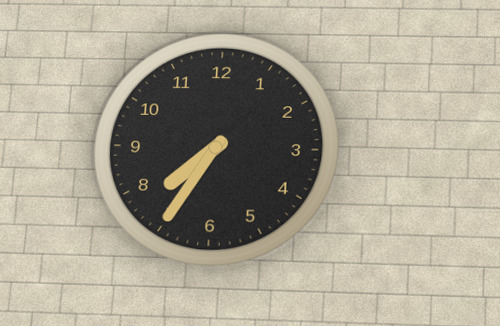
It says 7.35
